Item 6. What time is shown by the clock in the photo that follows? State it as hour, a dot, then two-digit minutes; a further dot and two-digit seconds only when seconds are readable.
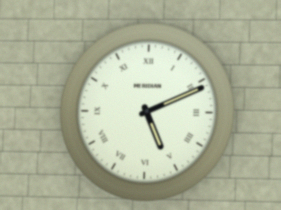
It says 5.11
